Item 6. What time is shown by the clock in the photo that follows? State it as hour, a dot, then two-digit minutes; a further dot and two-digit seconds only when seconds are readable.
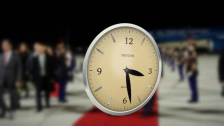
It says 3.28
